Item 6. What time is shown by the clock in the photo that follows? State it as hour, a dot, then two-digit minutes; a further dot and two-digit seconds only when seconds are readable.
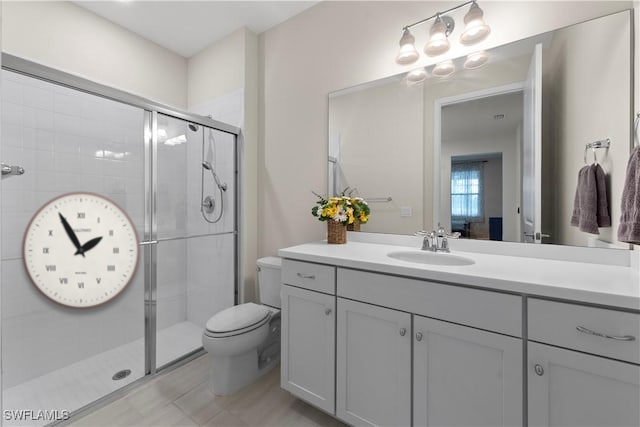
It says 1.55
